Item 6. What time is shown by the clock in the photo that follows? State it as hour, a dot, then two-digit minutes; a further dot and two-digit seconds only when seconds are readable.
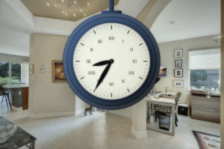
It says 8.35
